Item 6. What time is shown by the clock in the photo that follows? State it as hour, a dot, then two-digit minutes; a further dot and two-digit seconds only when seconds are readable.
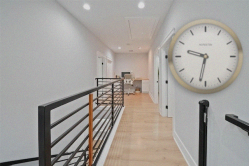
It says 9.32
